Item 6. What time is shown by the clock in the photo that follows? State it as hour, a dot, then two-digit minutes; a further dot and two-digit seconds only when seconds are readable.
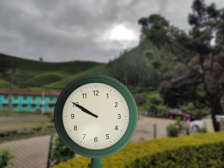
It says 9.50
